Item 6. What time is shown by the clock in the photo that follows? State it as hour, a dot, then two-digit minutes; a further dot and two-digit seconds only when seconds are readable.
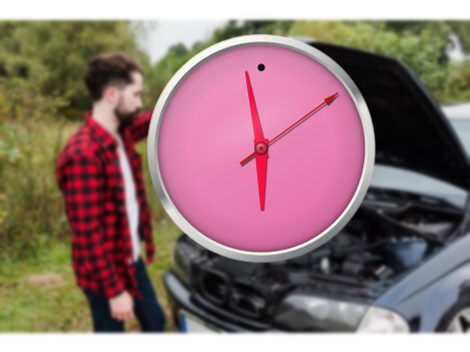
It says 5.58.09
